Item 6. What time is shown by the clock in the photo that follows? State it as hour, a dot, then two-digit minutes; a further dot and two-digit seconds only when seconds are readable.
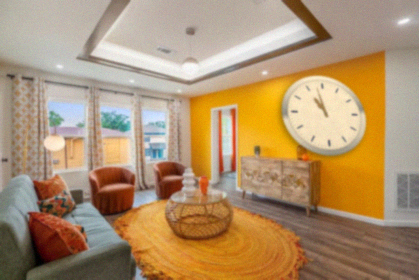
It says 10.58
